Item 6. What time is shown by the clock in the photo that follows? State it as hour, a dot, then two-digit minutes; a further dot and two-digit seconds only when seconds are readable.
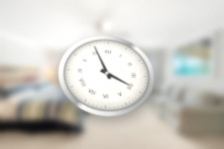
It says 3.56
